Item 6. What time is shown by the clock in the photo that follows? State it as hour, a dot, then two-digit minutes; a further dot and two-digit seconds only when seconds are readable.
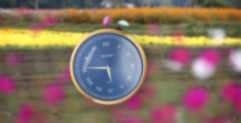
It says 5.46
